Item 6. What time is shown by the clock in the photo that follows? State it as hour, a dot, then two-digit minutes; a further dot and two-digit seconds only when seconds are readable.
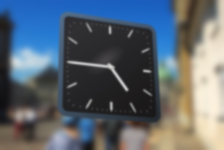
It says 4.45
